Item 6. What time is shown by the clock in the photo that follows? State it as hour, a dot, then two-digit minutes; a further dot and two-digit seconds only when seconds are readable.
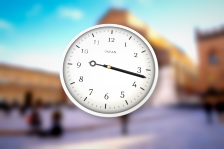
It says 9.17
